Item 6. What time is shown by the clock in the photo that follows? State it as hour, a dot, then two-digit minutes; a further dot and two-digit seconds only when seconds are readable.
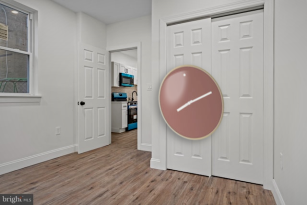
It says 8.12
